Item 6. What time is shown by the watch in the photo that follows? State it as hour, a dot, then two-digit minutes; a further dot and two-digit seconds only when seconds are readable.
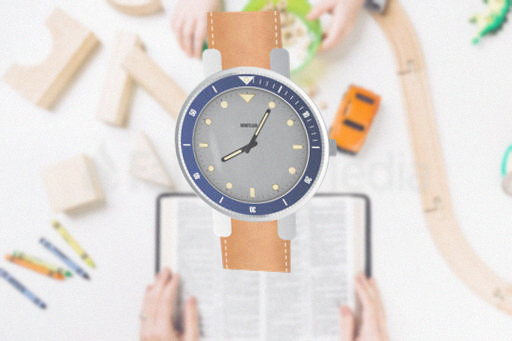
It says 8.05
